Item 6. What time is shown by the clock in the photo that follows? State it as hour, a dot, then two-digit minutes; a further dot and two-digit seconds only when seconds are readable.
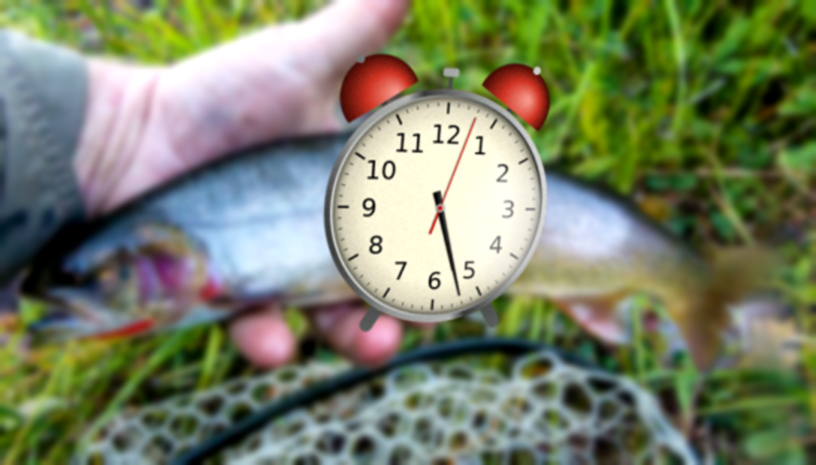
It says 5.27.03
